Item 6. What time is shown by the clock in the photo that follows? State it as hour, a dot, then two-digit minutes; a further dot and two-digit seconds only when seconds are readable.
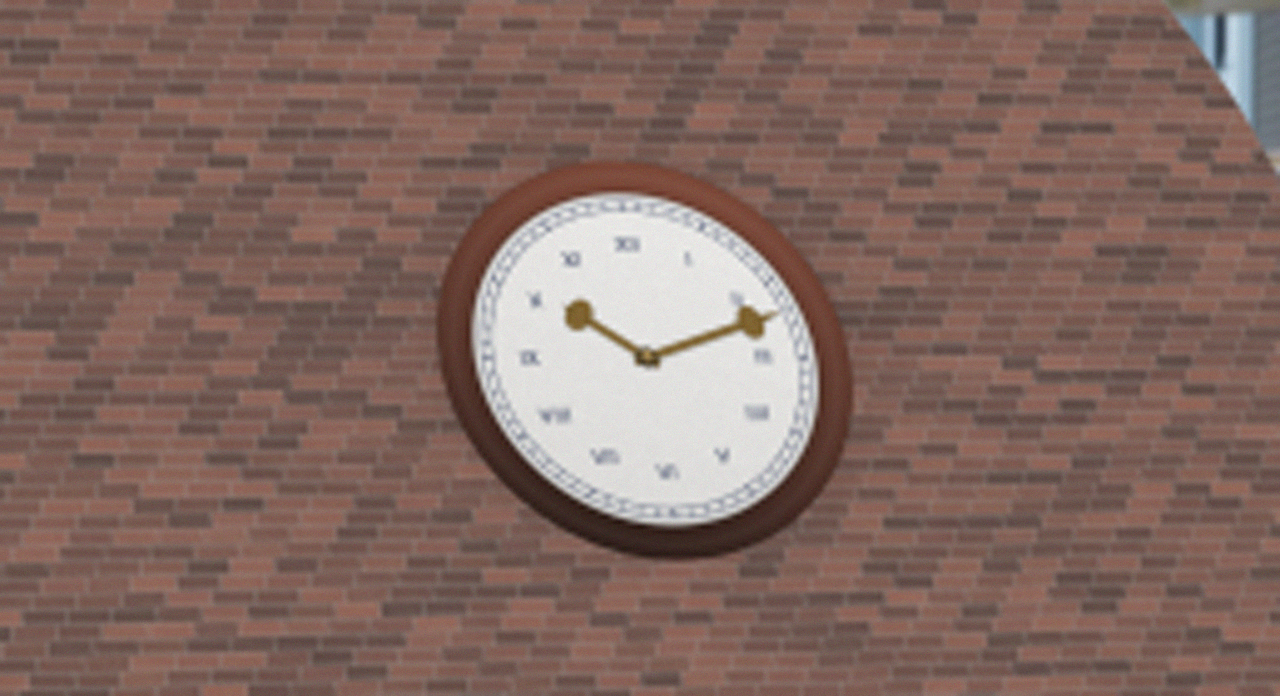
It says 10.12
